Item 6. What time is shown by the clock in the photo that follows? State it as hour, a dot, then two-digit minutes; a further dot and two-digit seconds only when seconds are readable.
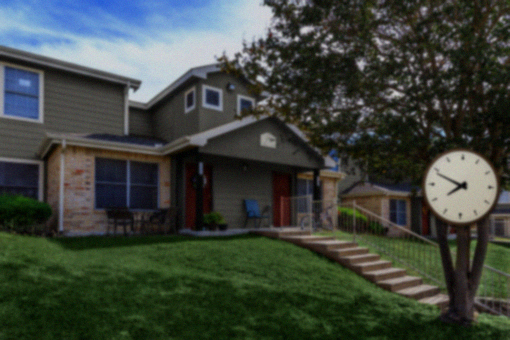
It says 7.49
